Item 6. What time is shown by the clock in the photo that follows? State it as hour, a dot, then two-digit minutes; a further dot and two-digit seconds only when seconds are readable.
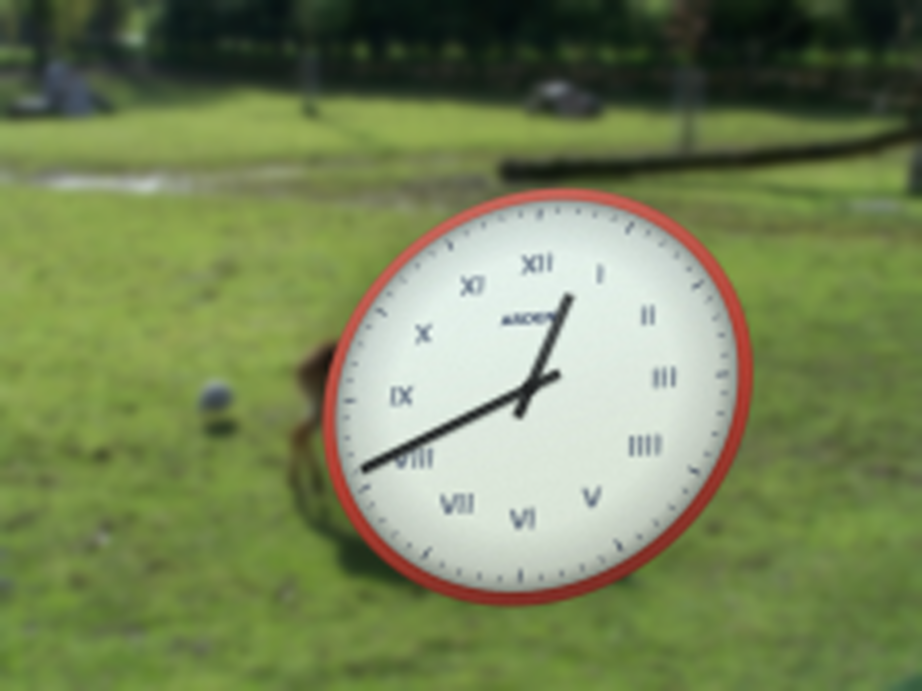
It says 12.41
